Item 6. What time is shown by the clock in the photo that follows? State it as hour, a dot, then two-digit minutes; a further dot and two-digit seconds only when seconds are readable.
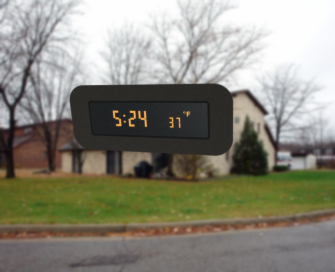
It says 5.24
